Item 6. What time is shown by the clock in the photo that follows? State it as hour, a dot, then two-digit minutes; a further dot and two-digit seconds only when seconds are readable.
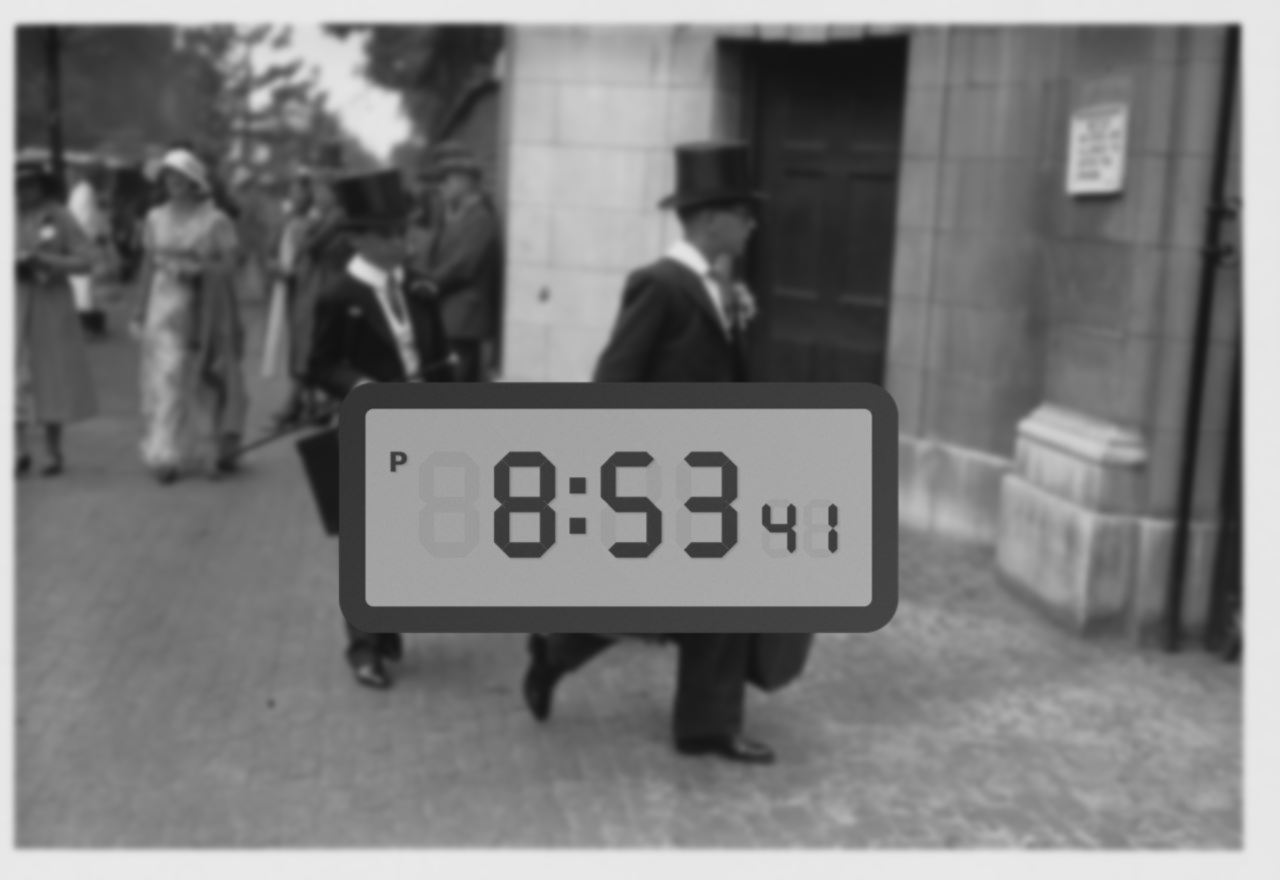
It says 8.53.41
